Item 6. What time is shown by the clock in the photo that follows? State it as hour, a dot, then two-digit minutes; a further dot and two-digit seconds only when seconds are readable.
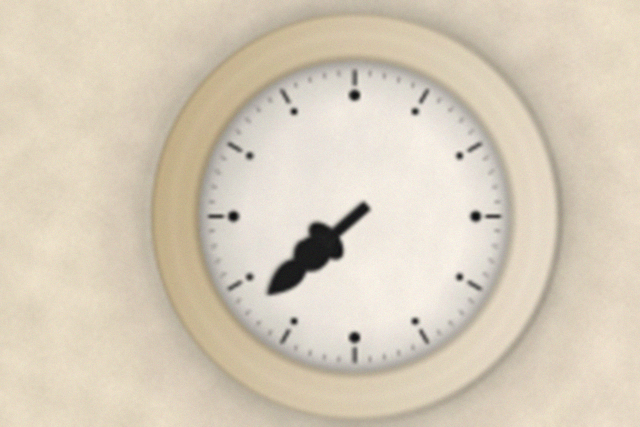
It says 7.38
